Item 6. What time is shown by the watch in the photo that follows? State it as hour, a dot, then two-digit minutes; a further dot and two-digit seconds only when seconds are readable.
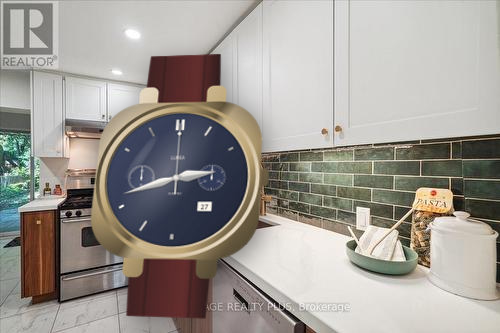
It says 2.42
